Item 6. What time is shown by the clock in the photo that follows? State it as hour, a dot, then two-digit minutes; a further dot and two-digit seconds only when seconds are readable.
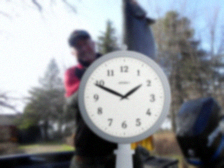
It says 1.49
